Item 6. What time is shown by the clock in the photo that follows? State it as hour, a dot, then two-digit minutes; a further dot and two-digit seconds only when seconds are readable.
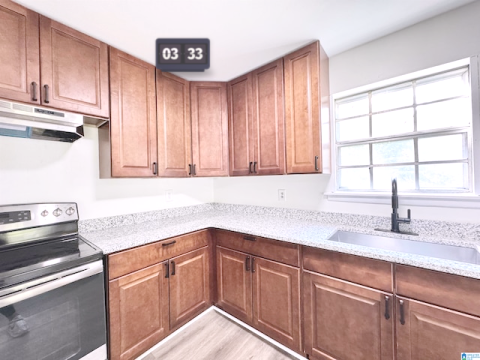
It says 3.33
